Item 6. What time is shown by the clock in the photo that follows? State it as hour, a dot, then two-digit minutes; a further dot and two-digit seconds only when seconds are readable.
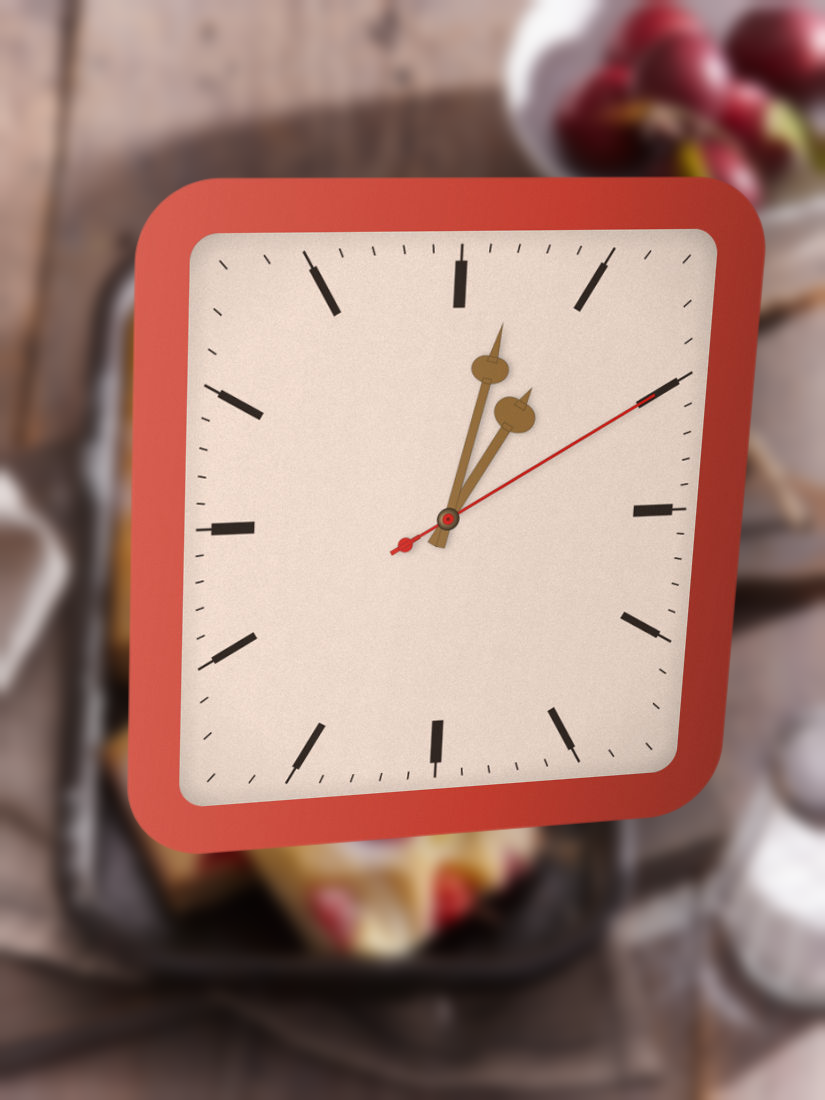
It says 1.02.10
